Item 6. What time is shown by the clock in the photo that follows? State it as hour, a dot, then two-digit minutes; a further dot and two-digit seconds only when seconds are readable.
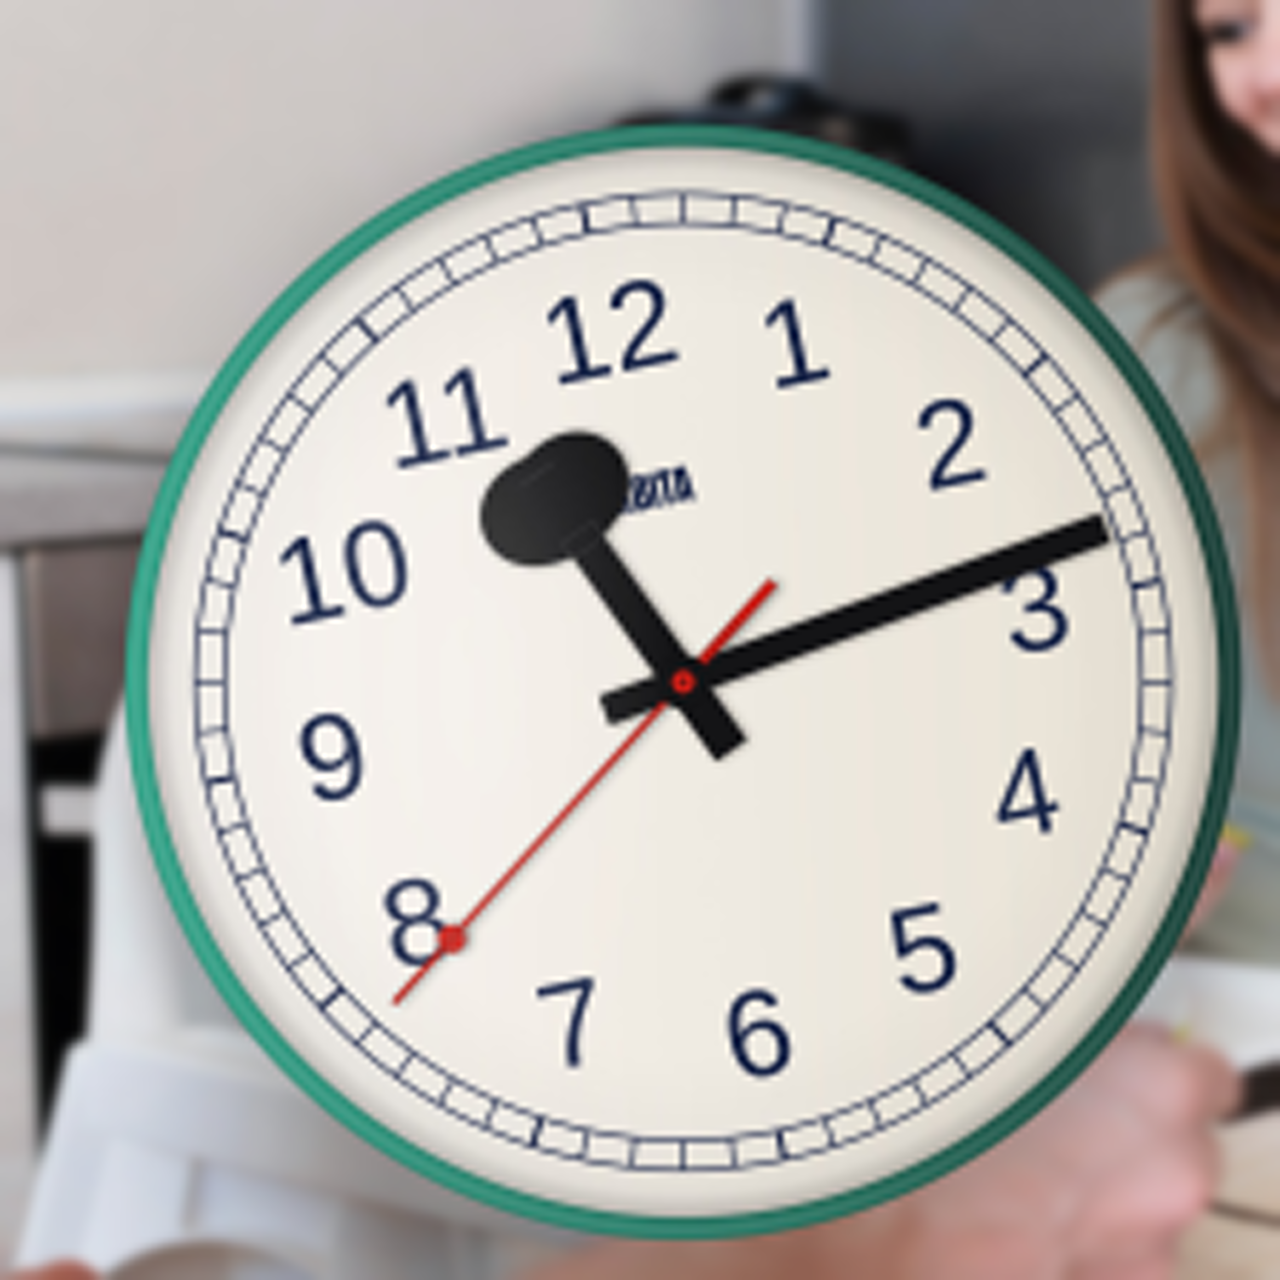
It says 11.13.39
